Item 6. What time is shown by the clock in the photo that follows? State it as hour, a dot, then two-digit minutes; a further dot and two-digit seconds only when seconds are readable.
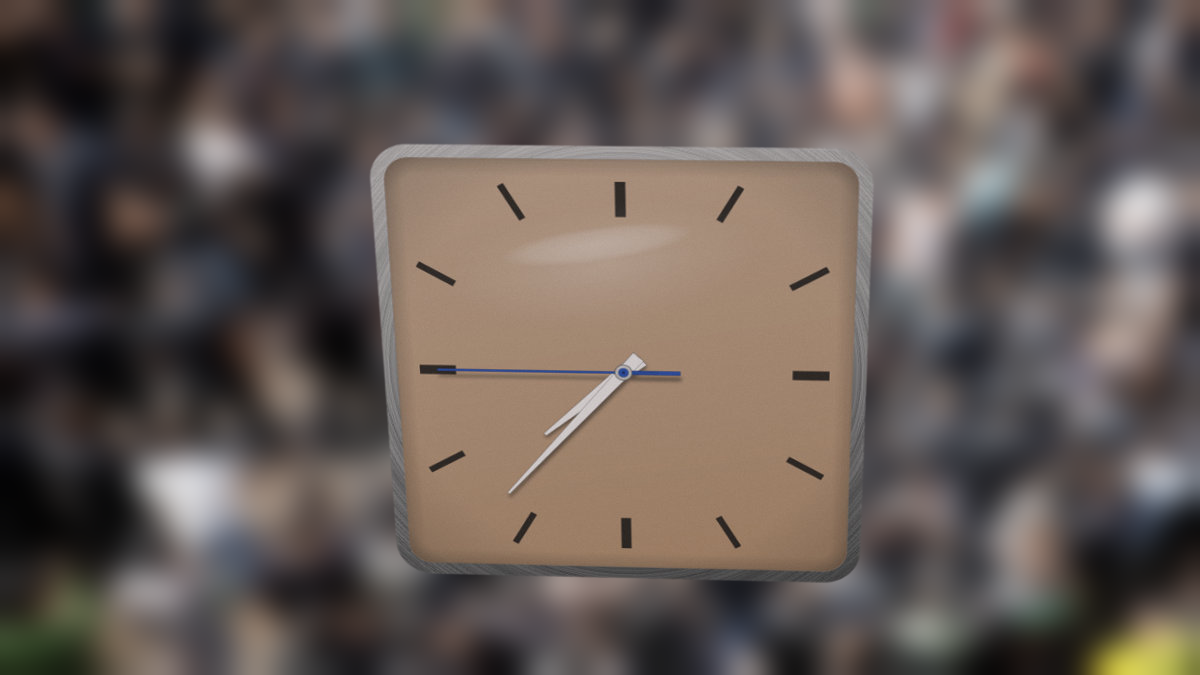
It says 7.36.45
